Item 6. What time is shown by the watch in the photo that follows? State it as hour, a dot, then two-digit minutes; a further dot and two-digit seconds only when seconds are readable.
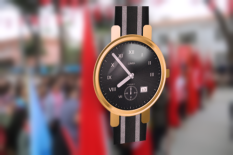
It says 7.53
